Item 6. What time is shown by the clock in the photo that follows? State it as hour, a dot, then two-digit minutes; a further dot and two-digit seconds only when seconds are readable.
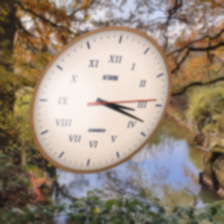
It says 3.18.14
